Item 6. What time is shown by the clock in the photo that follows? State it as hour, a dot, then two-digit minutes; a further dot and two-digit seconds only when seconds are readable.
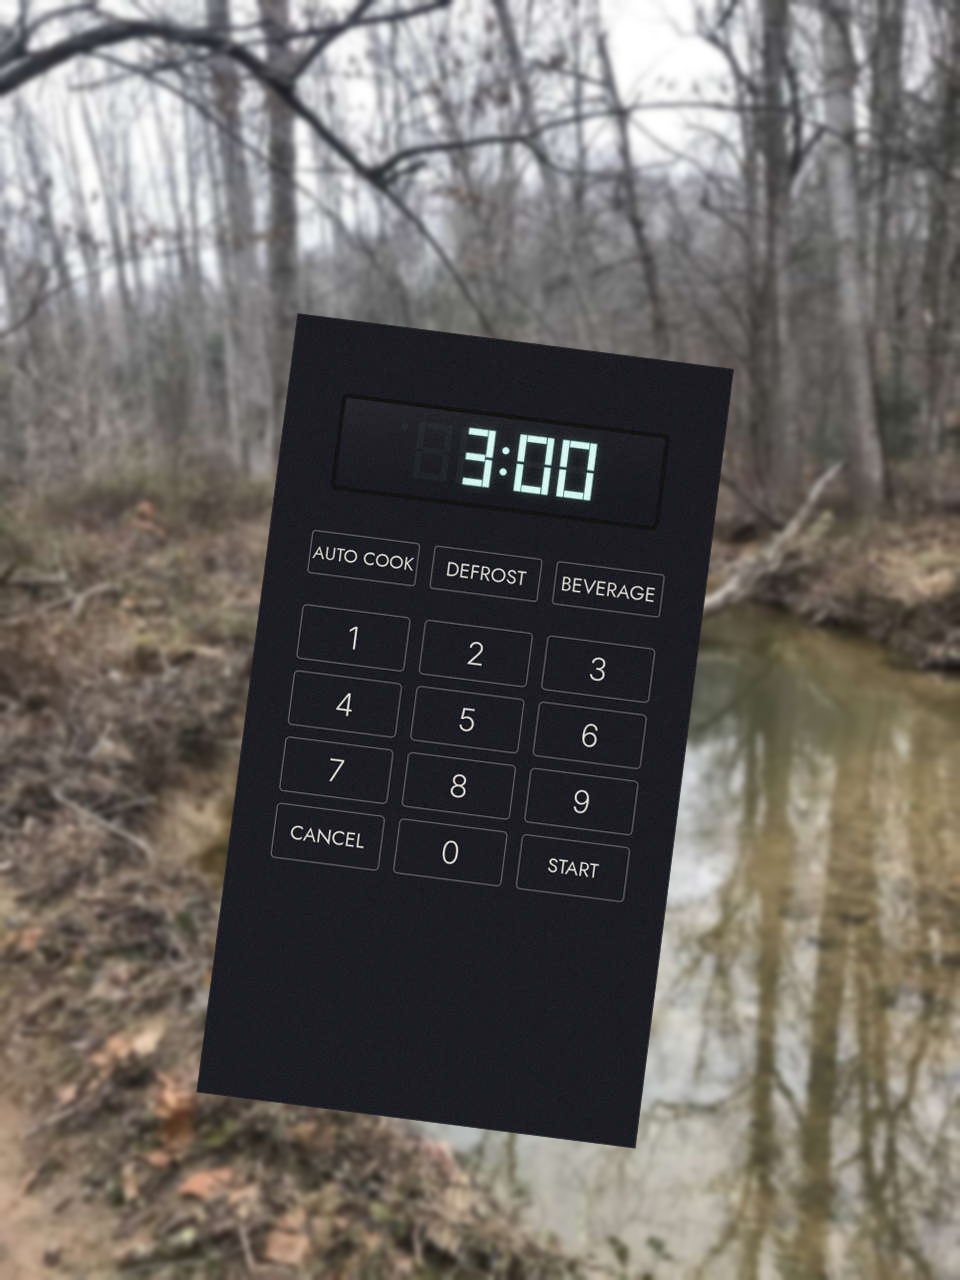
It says 3.00
